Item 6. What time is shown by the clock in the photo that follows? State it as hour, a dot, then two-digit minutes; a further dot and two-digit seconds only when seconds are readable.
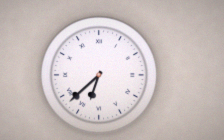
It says 6.38
